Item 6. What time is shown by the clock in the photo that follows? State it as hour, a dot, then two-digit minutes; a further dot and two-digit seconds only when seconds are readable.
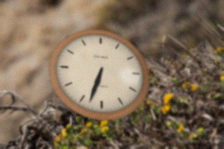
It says 6.33
